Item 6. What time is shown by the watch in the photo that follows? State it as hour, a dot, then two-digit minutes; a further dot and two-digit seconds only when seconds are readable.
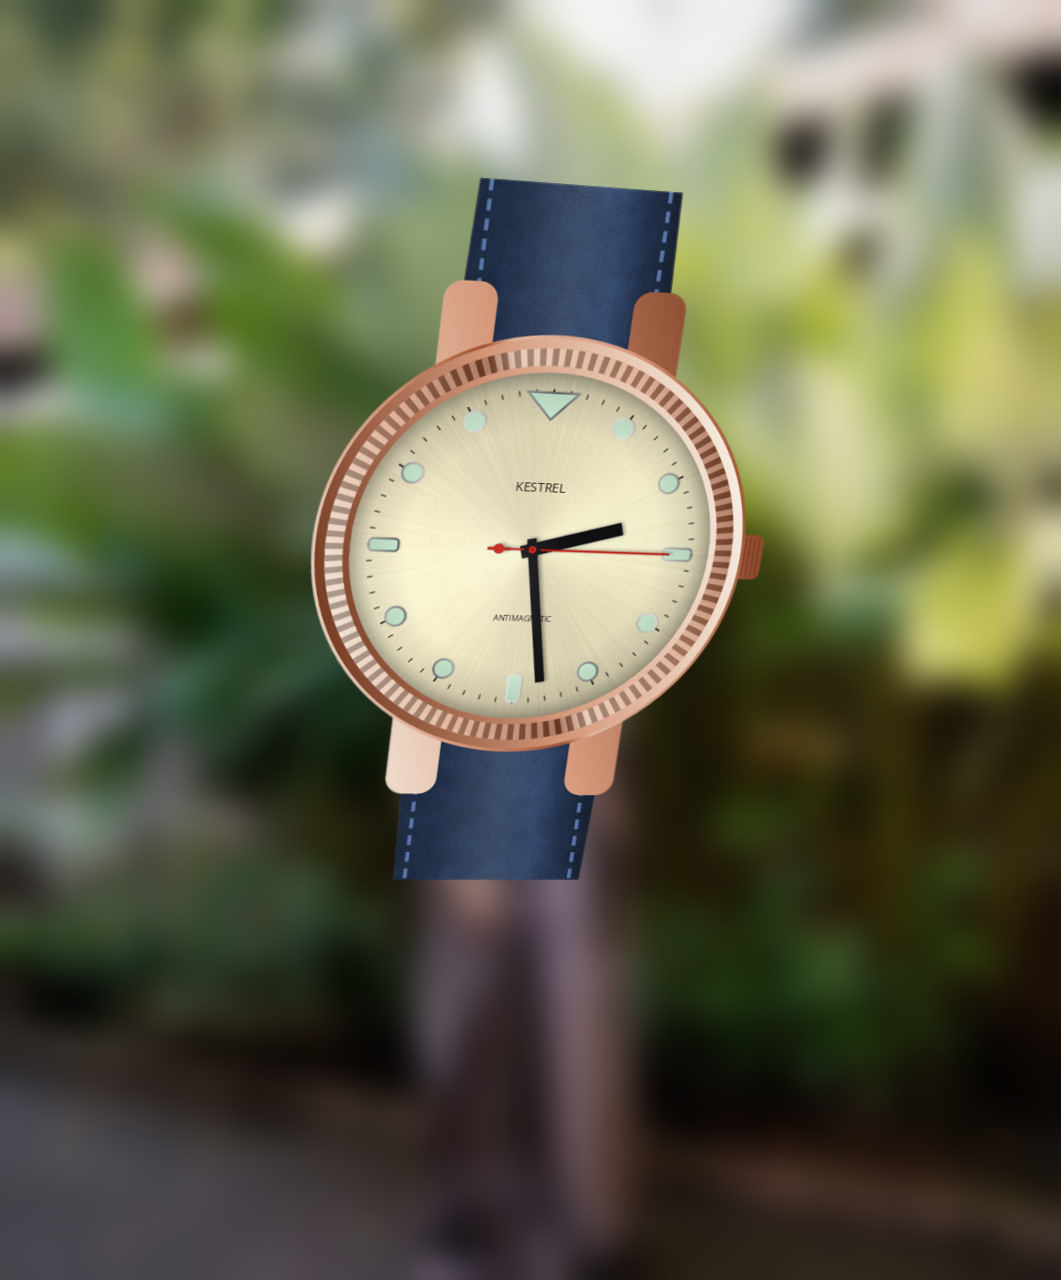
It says 2.28.15
